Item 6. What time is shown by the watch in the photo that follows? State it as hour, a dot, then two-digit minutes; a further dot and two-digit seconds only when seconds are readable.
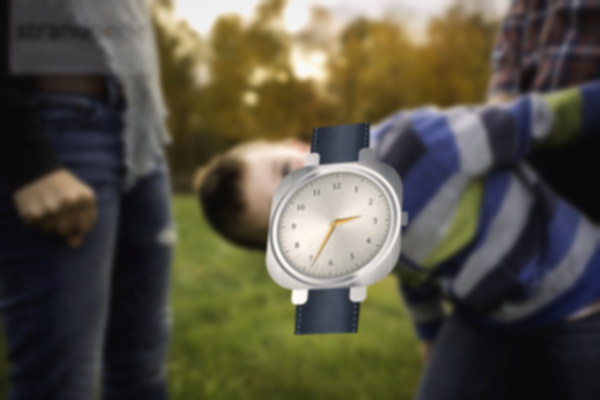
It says 2.34
